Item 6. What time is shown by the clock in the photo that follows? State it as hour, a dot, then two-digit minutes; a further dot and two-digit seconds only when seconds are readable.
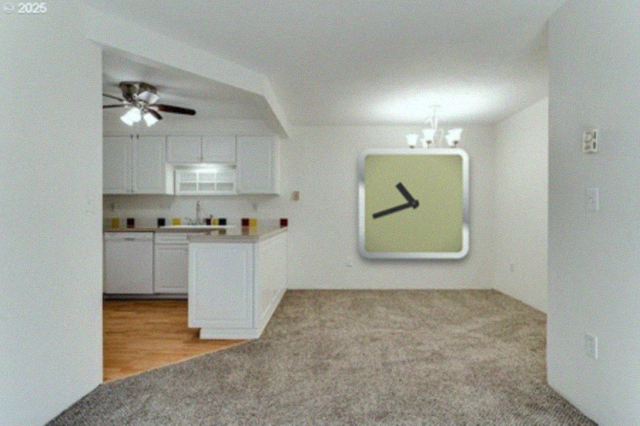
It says 10.42
